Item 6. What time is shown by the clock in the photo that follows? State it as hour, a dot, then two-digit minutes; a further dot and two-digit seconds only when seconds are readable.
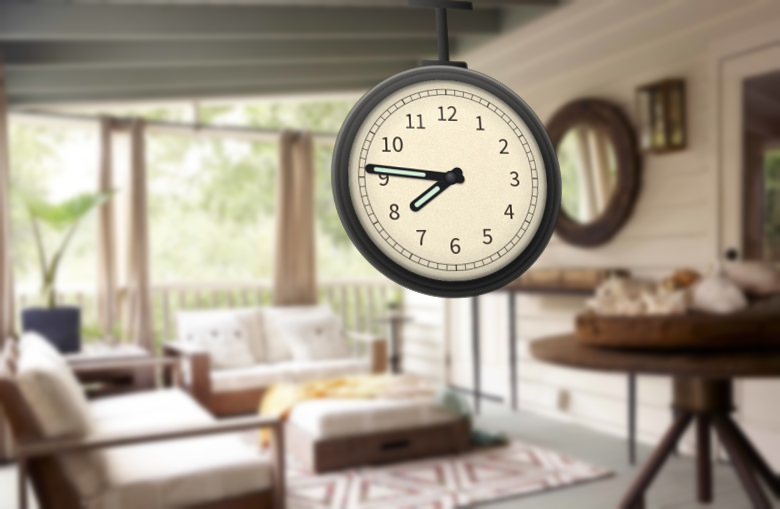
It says 7.46
